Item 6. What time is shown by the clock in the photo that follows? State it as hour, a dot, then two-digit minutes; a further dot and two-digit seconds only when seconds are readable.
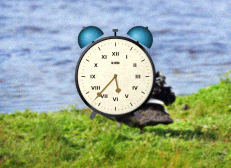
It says 5.37
